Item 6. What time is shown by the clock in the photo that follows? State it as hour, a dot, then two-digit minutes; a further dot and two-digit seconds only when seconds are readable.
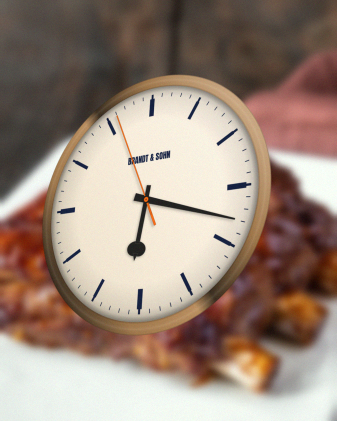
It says 6.17.56
